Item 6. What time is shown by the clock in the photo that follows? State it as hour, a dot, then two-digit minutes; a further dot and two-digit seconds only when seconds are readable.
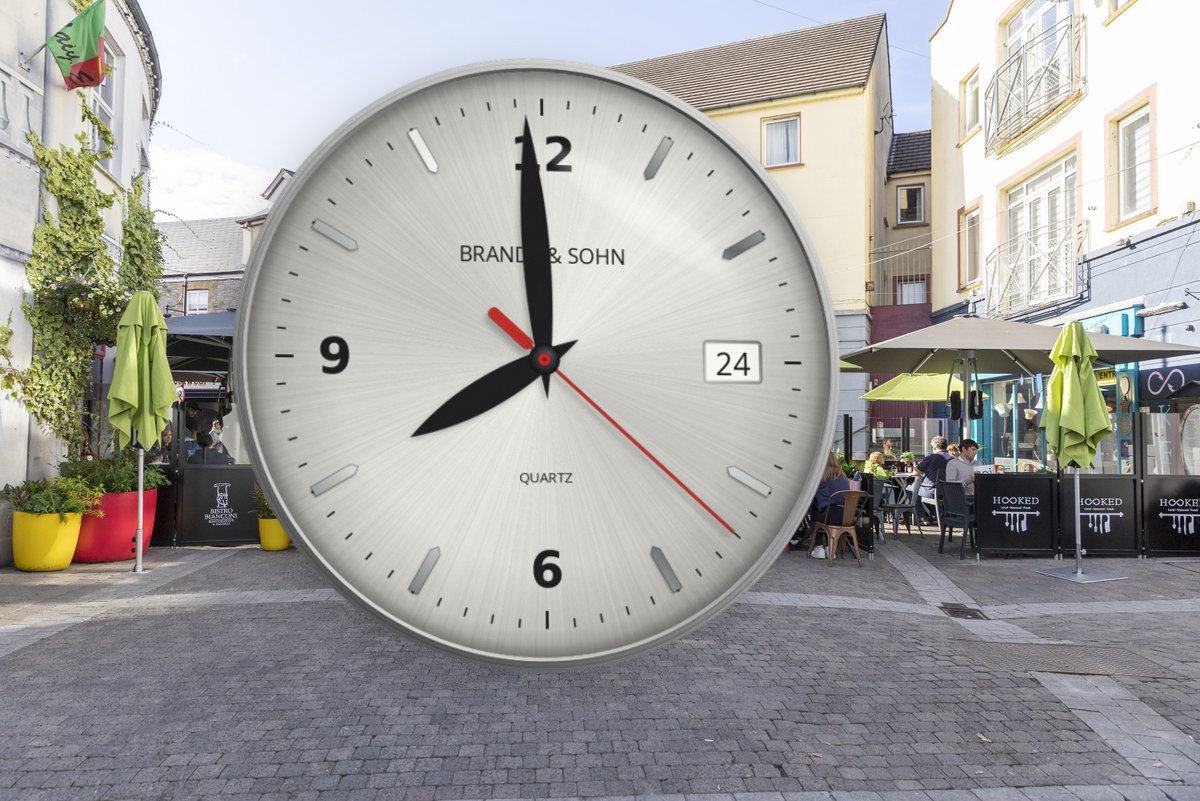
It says 7.59.22
